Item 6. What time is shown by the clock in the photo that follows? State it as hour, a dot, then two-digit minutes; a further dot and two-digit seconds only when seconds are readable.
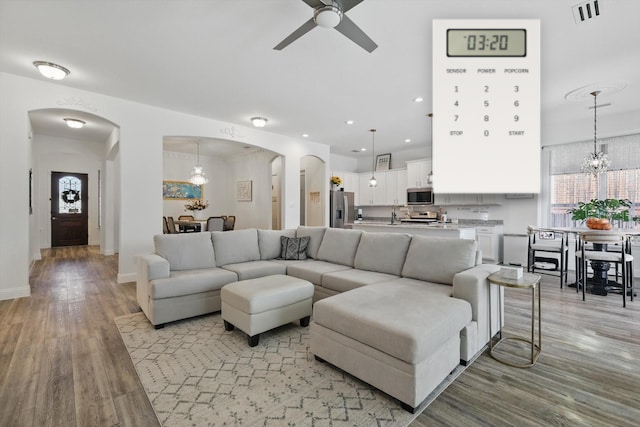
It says 3.20
